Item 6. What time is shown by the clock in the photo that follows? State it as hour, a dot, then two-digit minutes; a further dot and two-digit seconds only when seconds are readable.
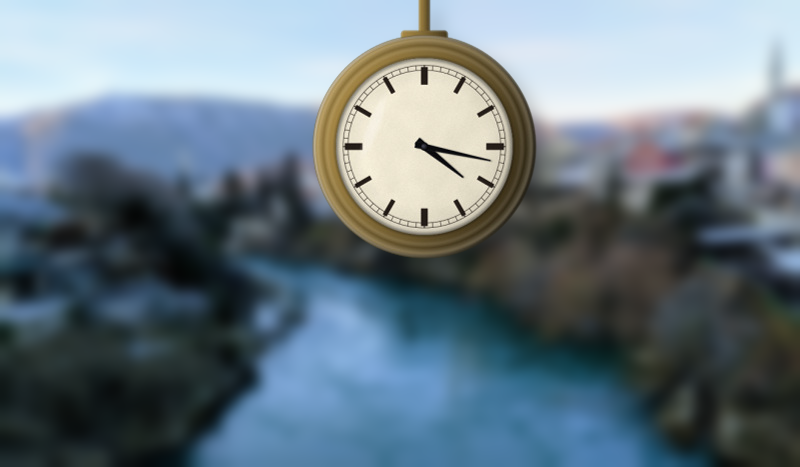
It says 4.17
